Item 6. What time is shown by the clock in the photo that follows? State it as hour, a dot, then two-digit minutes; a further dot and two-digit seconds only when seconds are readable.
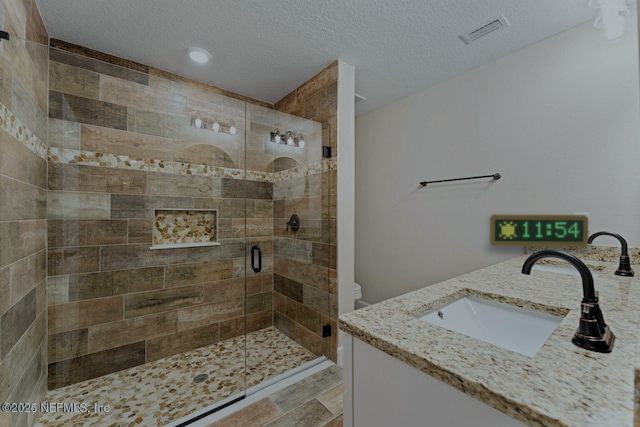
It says 11.54
